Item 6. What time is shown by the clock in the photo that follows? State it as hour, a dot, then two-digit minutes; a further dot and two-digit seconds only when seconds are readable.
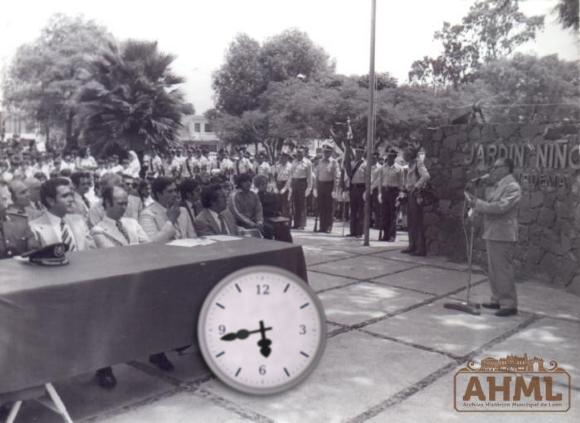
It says 5.43
